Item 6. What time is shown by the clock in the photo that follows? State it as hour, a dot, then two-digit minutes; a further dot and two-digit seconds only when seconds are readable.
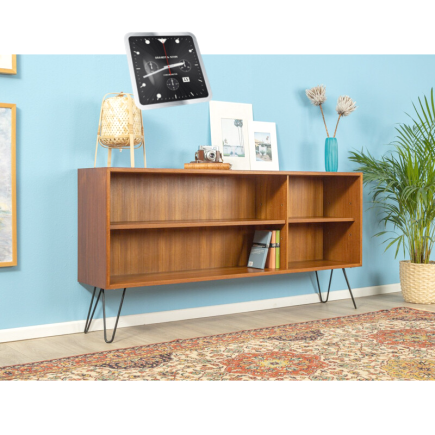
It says 2.42
